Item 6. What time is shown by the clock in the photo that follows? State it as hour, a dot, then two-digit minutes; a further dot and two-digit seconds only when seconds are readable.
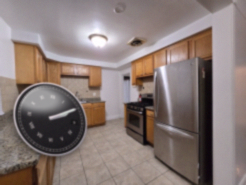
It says 2.10
